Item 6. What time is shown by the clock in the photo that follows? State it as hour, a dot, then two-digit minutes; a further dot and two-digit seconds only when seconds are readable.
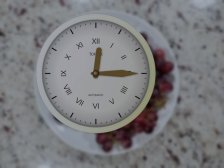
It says 12.15
